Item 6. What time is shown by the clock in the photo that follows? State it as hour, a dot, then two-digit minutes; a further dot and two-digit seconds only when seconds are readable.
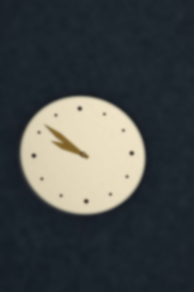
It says 9.52
